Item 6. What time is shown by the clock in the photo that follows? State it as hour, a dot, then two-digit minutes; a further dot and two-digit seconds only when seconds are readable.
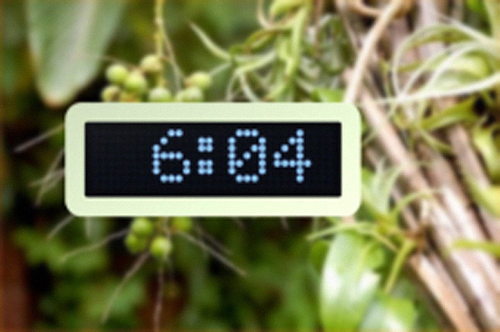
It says 6.04
